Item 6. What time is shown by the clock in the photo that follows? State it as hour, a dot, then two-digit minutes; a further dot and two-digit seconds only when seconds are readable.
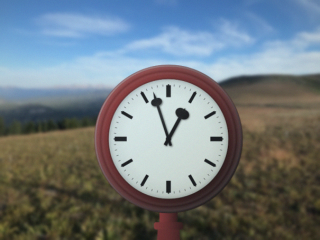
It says 12.57
